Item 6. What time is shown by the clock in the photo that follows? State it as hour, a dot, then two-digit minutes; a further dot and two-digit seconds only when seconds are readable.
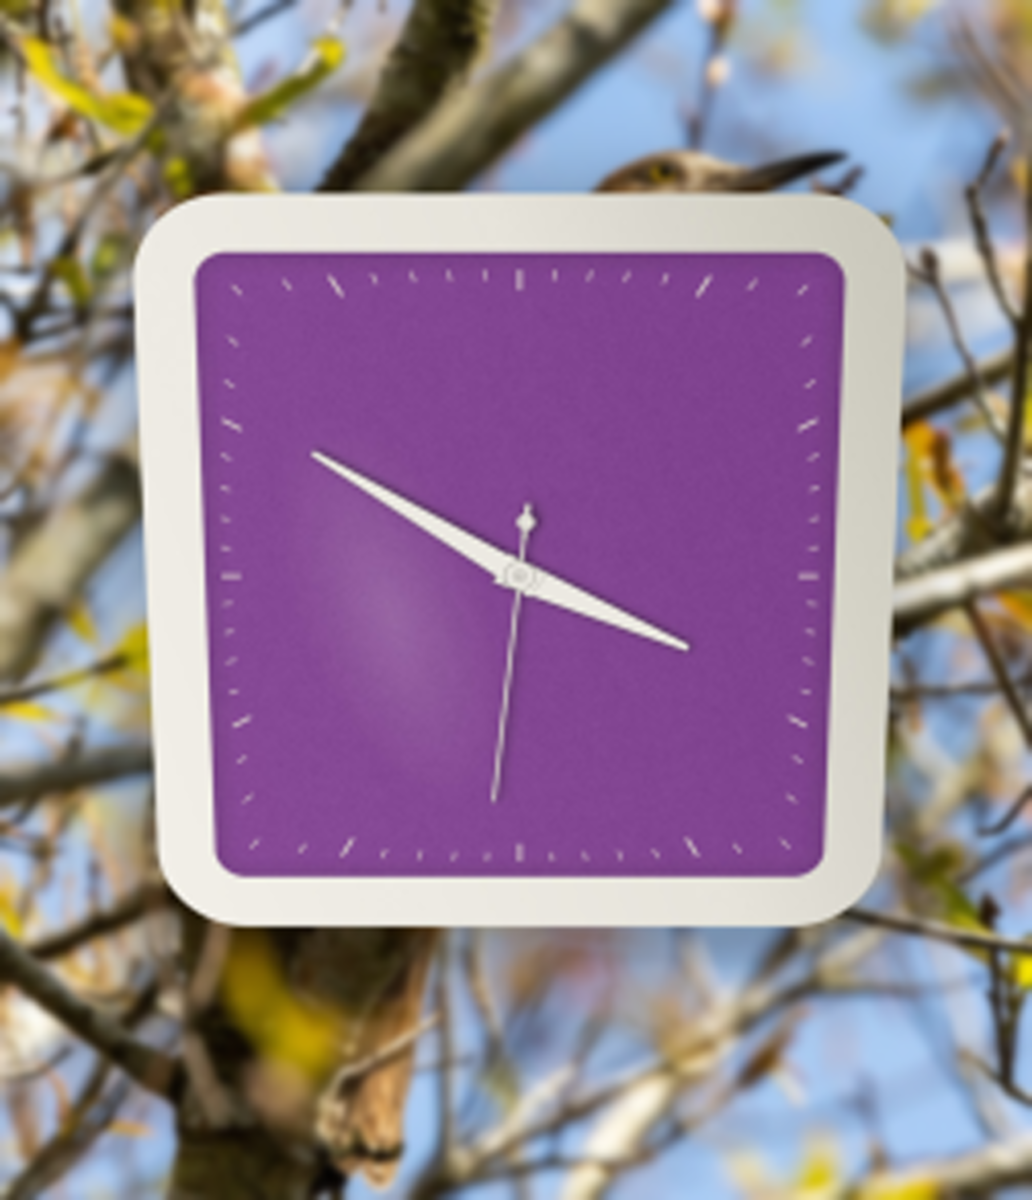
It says 3.50.31
